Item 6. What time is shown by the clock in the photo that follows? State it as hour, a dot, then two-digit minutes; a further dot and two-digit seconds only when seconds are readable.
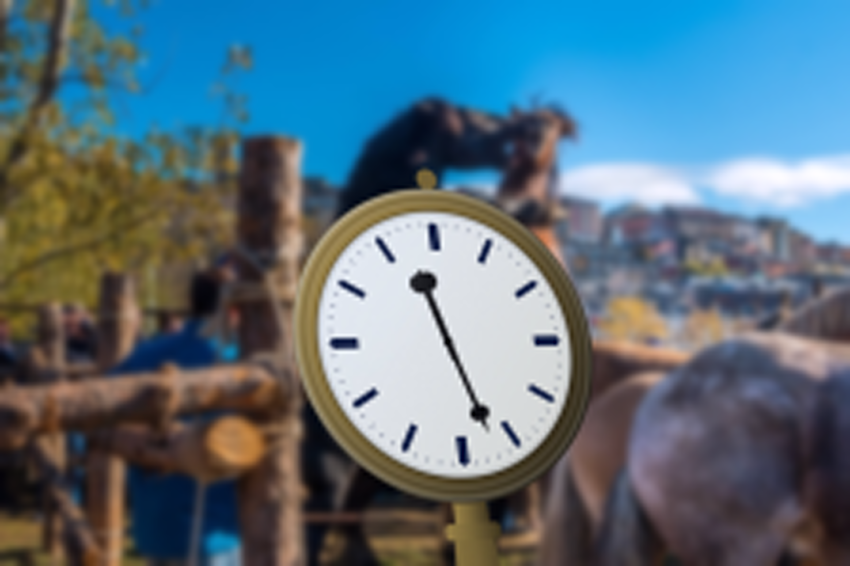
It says 11.27
